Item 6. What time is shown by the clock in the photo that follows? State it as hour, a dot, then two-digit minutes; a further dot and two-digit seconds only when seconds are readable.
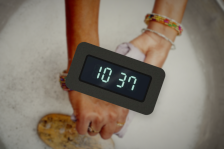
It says 10.37
